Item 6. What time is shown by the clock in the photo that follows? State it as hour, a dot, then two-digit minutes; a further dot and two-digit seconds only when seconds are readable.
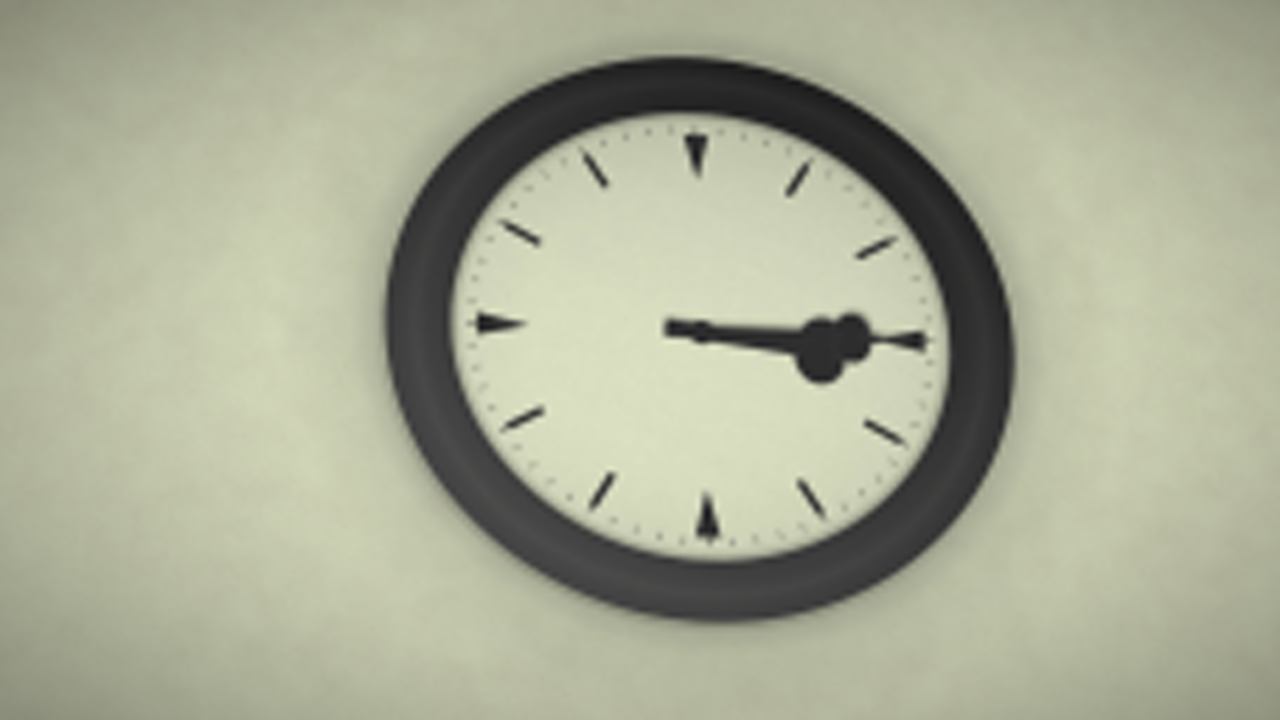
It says 3.15
